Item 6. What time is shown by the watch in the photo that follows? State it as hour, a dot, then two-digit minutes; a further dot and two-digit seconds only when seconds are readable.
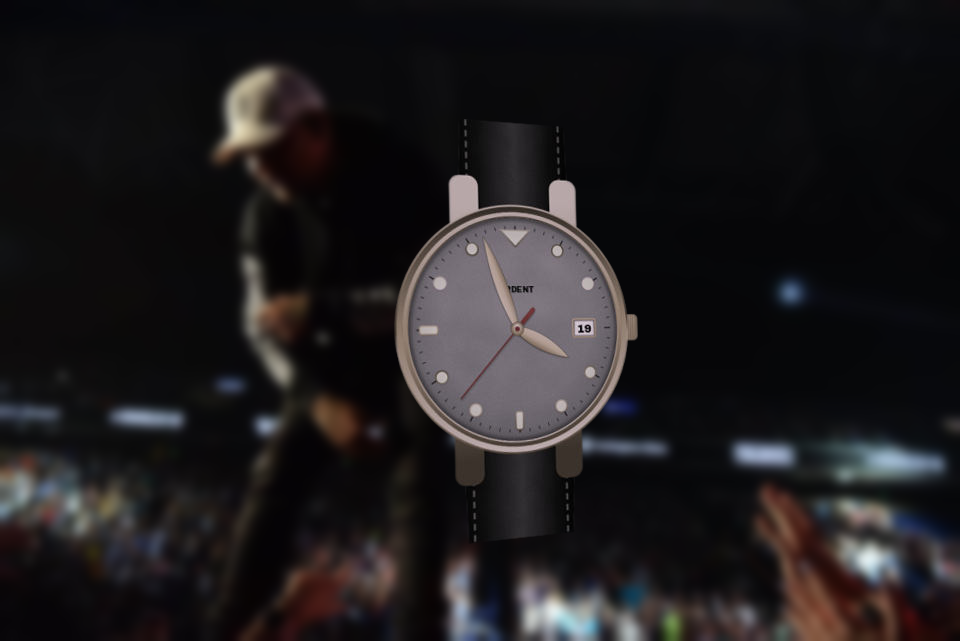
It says 3.56.37
